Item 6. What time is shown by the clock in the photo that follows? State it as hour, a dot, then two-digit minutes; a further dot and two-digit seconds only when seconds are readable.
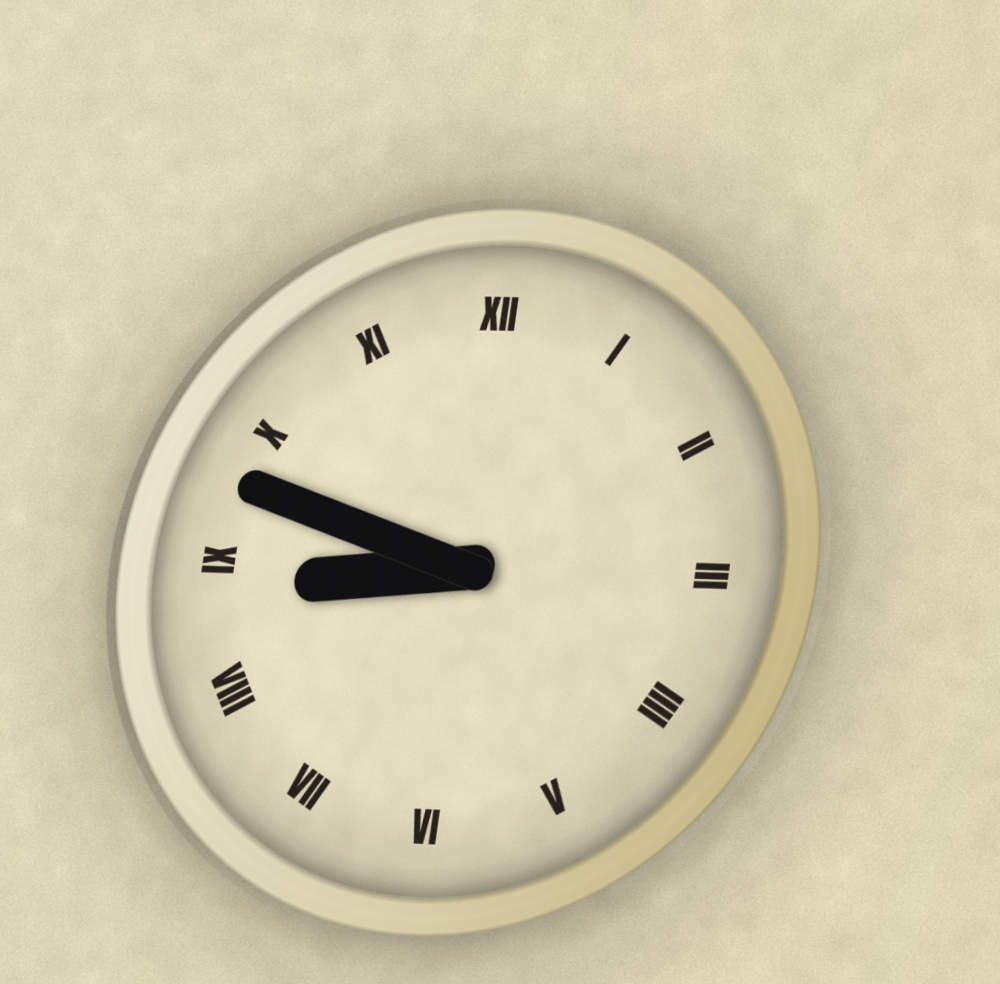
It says 8.48
